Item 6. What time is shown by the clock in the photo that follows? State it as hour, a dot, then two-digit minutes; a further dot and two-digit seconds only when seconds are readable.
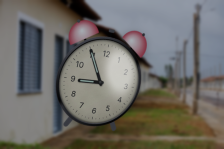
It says 8.55
